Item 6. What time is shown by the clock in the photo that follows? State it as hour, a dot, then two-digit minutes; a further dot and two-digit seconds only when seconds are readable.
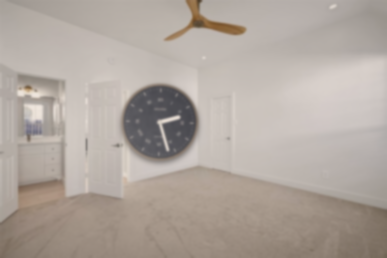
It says 2.27
